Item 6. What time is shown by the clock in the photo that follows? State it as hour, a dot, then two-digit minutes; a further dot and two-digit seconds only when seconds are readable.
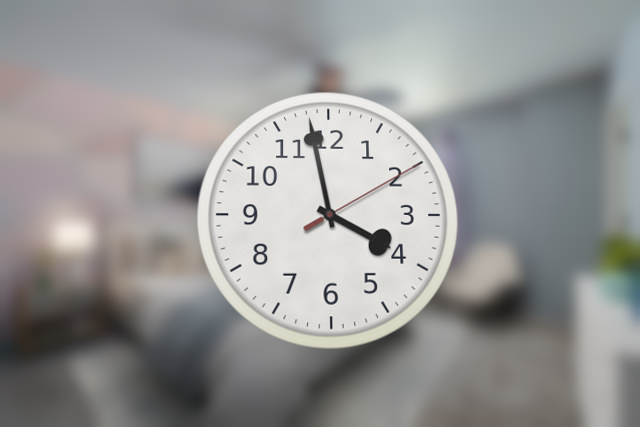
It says 3.58.10
